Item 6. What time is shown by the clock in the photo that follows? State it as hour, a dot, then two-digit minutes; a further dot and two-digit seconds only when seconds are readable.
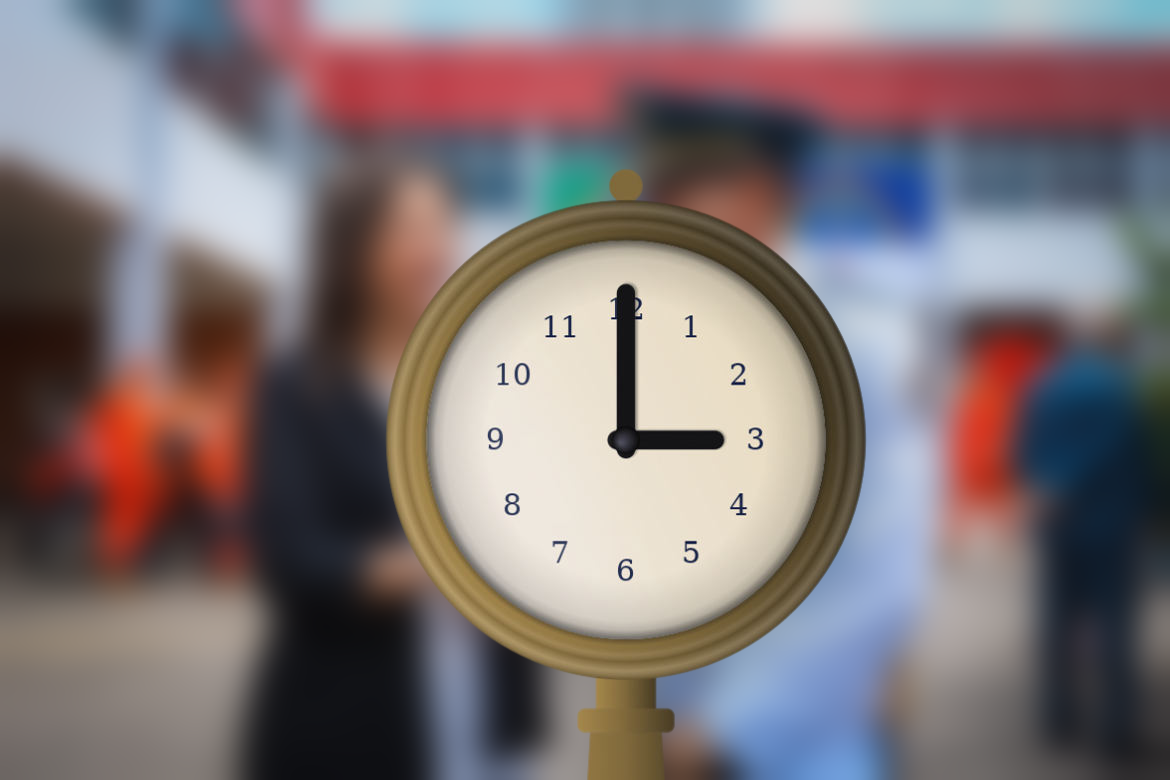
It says 3.00
